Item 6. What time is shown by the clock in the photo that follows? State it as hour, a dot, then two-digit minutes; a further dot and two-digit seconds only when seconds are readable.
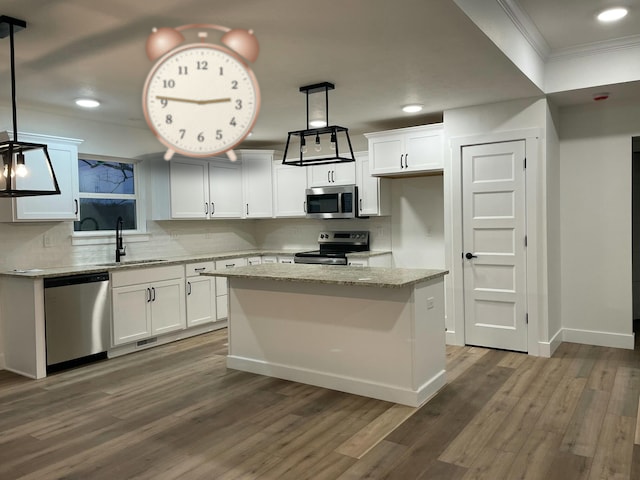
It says 2.46
